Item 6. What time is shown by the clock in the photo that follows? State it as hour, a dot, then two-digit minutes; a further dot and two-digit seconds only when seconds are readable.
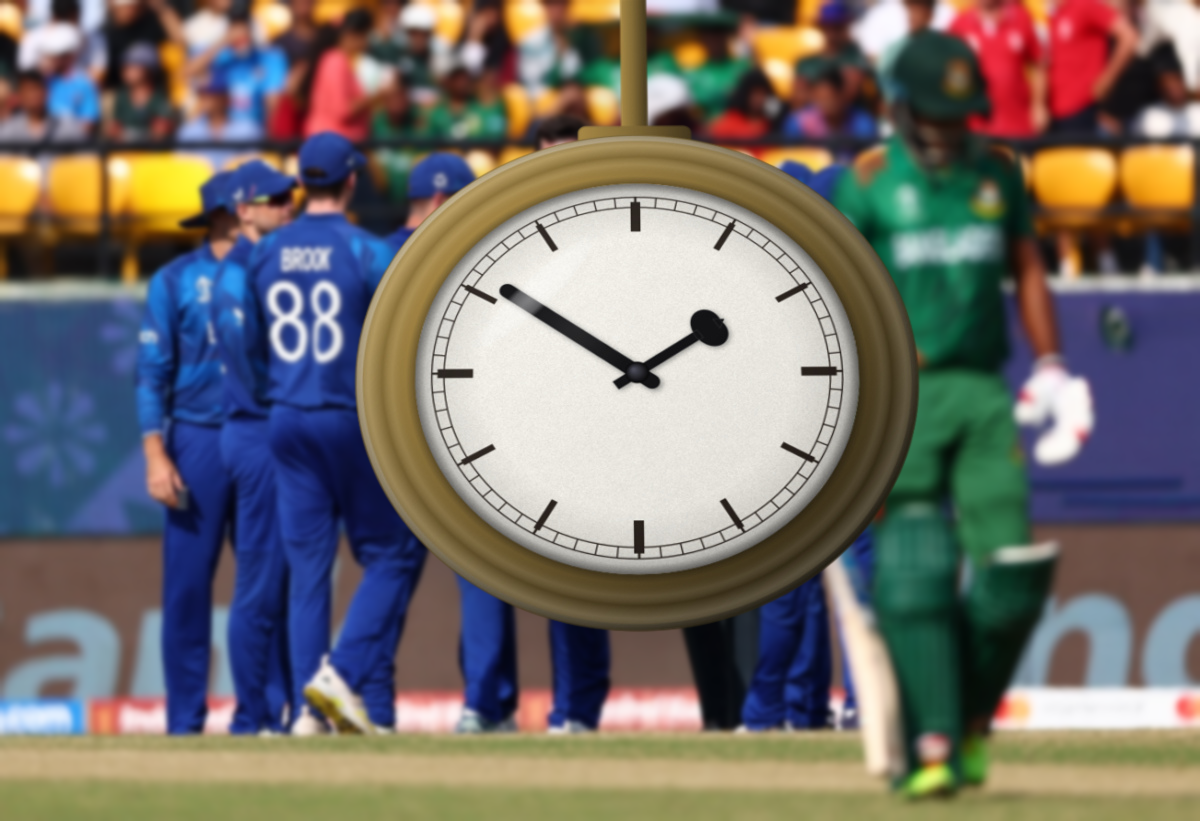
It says 1.51
